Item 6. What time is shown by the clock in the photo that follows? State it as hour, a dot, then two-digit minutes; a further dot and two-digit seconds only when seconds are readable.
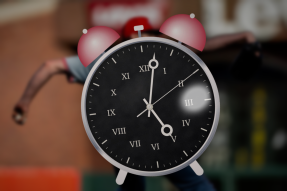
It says 5.02.10
